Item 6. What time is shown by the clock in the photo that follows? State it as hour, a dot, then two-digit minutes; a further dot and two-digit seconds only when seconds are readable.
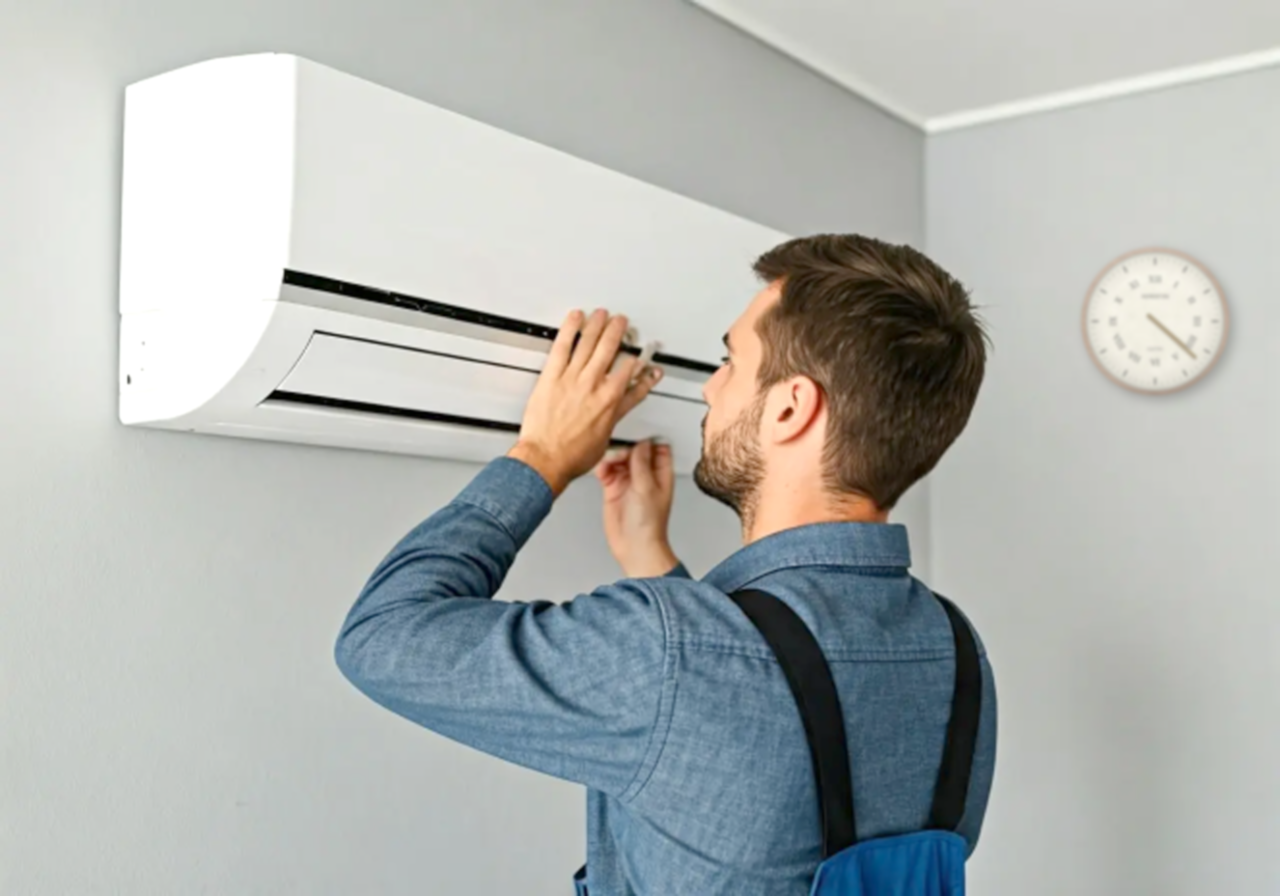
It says 4.22
